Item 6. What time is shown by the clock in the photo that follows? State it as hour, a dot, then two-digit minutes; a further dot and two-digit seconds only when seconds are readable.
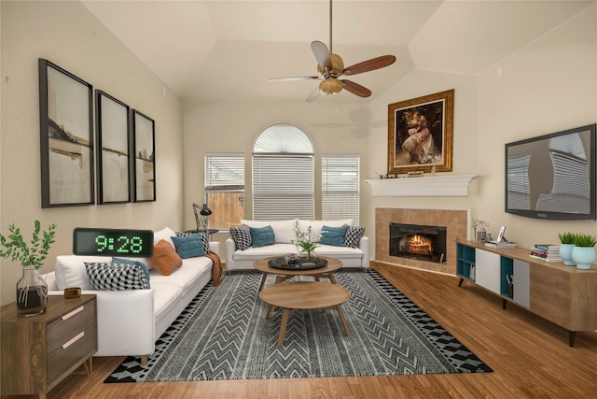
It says 9.28
